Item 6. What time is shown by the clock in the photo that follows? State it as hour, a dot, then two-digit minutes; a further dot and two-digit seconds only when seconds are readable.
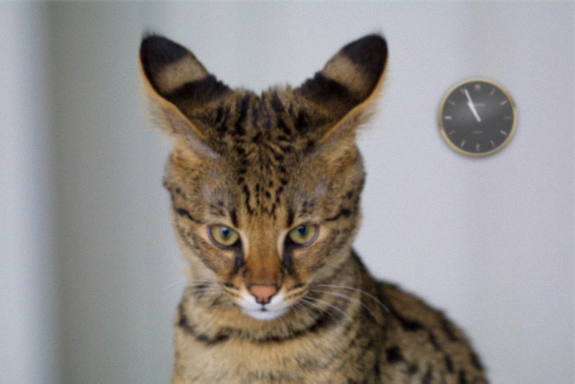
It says 10.56
